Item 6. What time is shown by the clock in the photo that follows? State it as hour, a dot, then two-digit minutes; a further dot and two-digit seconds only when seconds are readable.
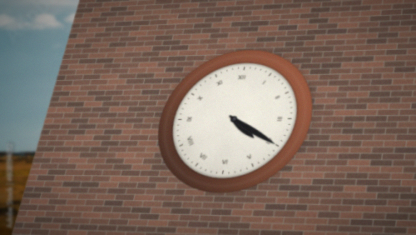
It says 4.20
